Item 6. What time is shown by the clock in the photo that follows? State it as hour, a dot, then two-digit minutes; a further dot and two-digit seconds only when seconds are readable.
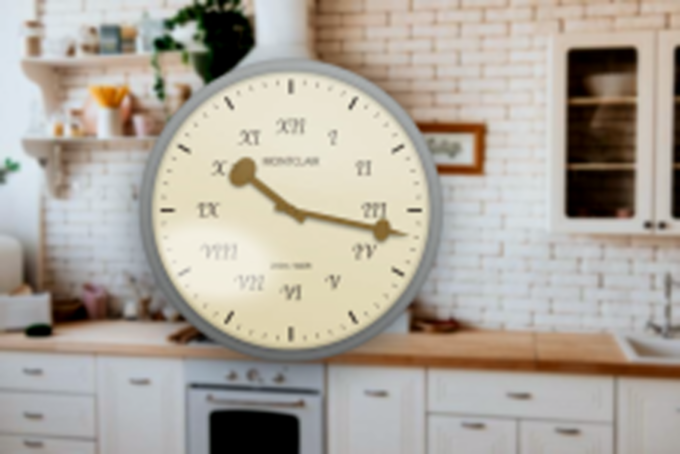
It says 10.17
